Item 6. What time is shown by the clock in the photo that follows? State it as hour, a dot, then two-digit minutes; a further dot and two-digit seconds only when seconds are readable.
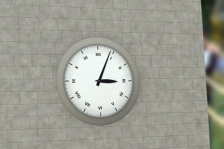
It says 3.04
